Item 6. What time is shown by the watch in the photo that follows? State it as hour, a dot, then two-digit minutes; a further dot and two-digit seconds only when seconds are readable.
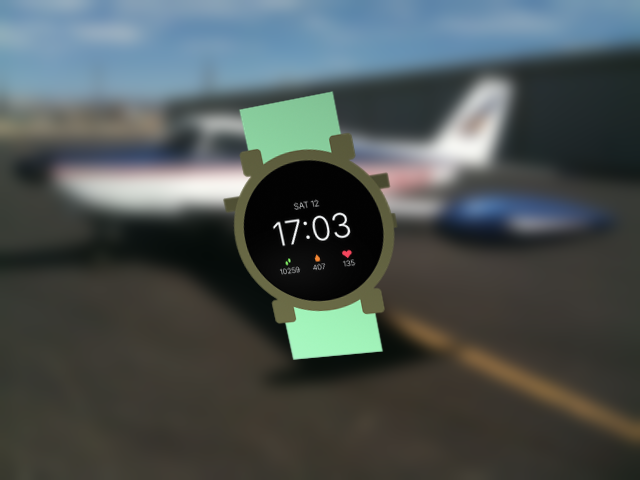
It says 17.03
